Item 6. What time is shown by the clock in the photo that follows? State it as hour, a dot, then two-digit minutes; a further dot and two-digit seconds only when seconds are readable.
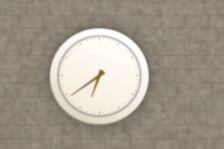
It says 6.39
